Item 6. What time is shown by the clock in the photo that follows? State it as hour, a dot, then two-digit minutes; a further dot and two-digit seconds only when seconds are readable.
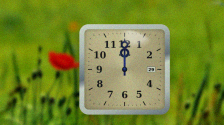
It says 12.00
